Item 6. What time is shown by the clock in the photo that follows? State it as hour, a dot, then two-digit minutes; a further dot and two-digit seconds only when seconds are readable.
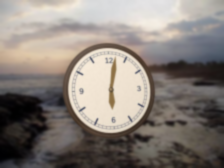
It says 6.02
